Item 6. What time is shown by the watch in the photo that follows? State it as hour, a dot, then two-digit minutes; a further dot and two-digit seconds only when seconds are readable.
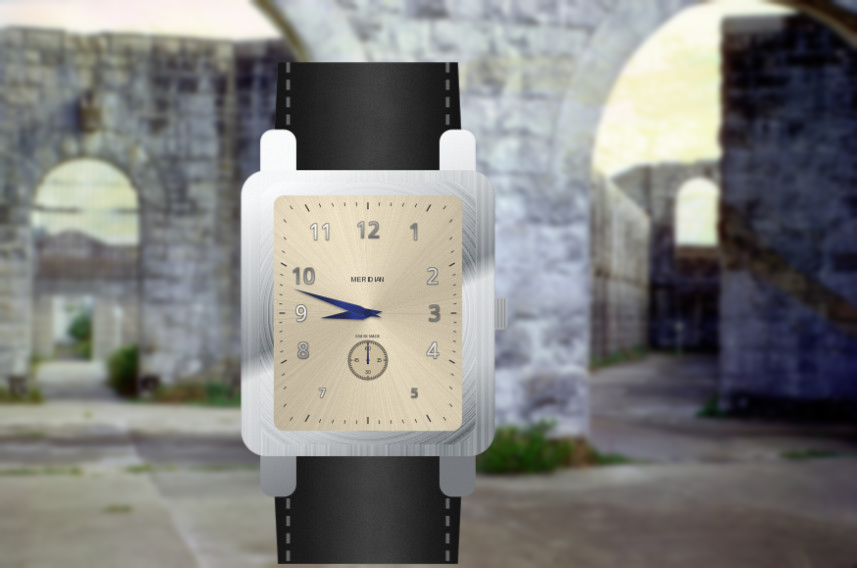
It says 8.48
